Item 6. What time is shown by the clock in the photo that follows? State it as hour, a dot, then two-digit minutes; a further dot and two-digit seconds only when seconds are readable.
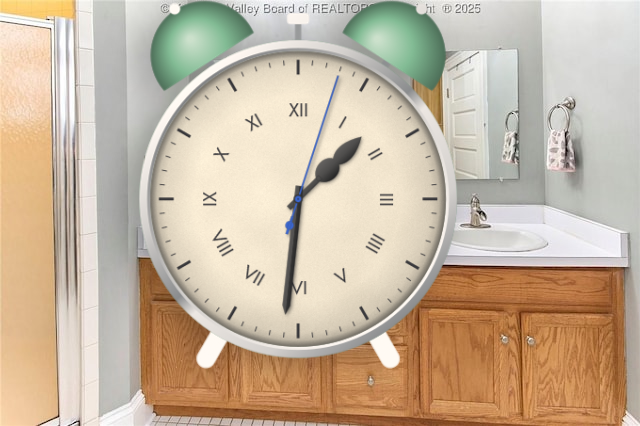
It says 1.31.03
